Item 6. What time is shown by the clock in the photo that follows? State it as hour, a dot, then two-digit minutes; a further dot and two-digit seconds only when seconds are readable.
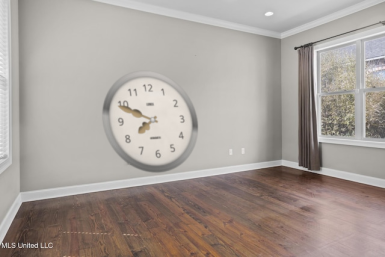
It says 7.49
